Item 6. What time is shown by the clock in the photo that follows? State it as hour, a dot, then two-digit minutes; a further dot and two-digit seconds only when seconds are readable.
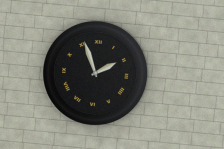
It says 1.56
